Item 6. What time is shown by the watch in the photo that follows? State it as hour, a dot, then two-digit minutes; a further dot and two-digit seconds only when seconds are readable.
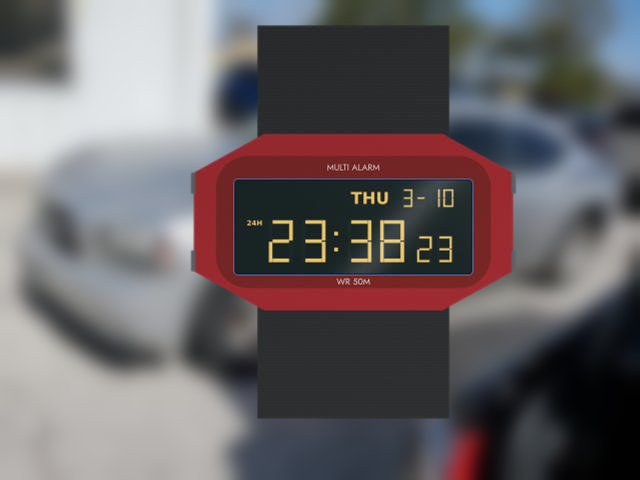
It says 23.38.23
